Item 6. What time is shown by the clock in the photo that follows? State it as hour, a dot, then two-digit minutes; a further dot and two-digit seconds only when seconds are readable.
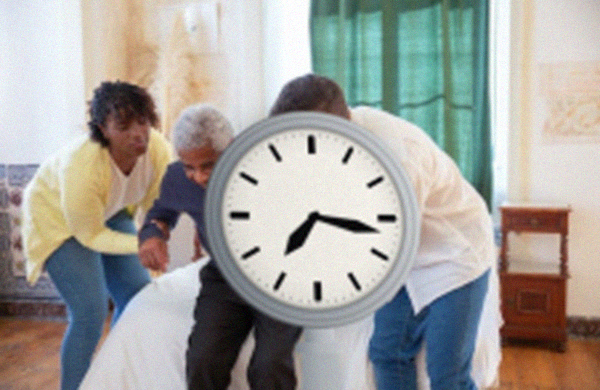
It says 7.17
